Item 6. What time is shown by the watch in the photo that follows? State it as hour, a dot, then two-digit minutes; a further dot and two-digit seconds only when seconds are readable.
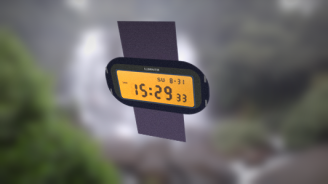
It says 15.29.33
